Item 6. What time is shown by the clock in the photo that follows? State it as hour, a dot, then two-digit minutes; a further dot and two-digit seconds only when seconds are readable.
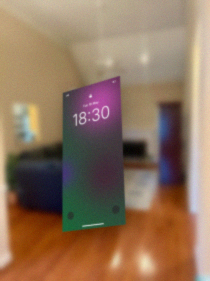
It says 18.30
